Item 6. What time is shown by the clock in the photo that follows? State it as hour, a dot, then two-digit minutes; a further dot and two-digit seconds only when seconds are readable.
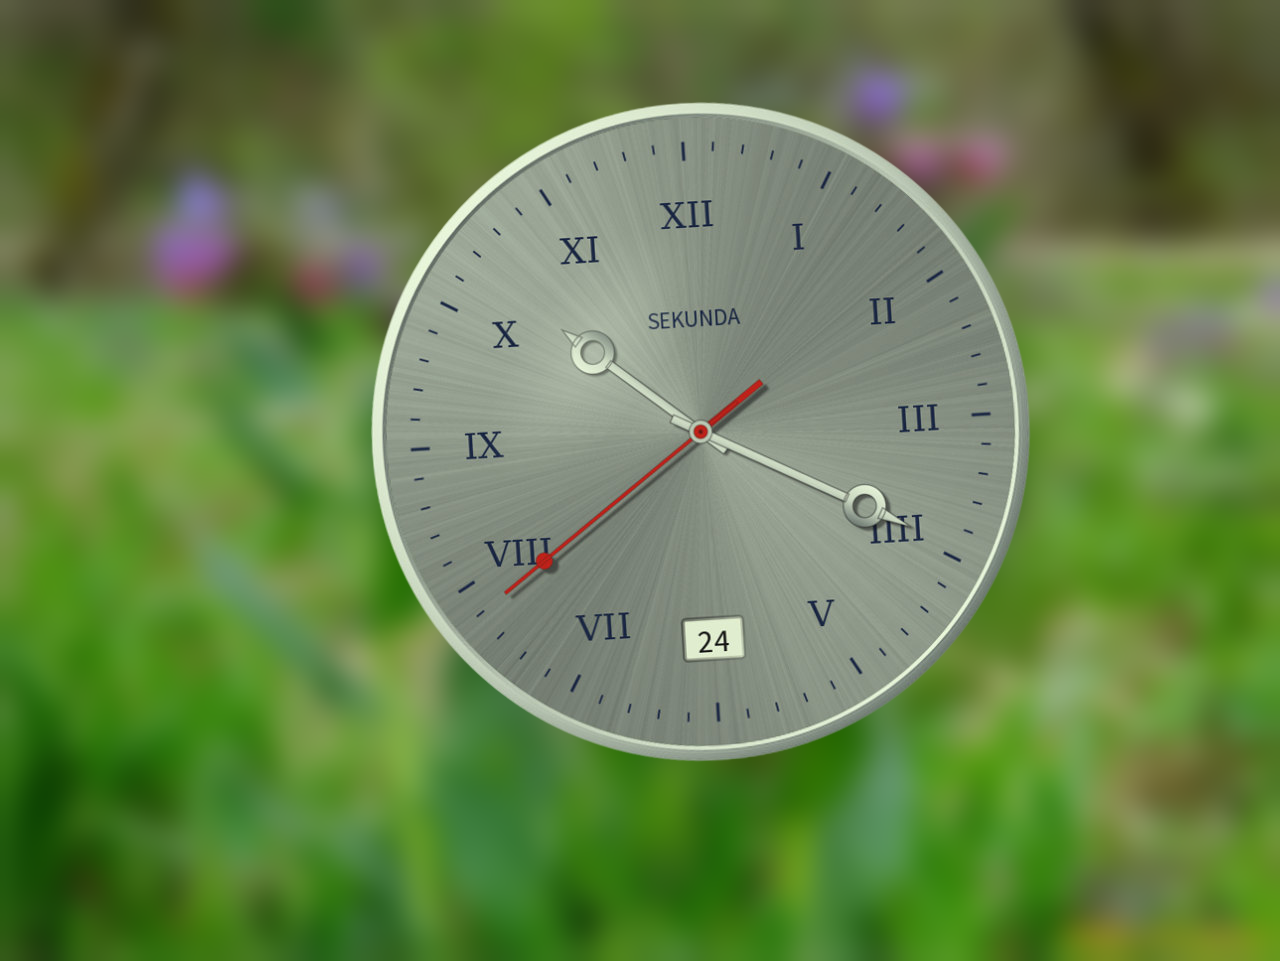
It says 10.19.39
